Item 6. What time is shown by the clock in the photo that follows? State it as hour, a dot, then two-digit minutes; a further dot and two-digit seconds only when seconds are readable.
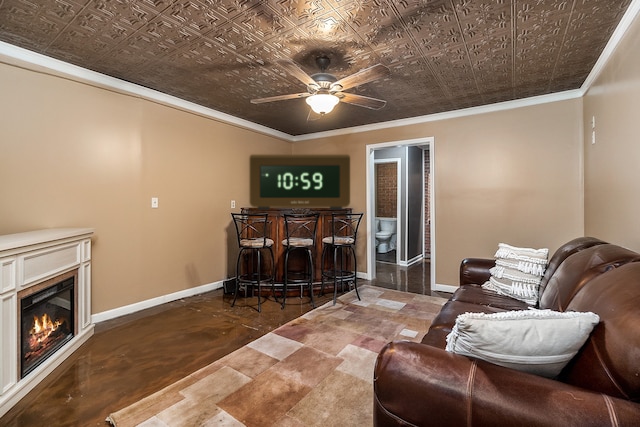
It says 10.59
